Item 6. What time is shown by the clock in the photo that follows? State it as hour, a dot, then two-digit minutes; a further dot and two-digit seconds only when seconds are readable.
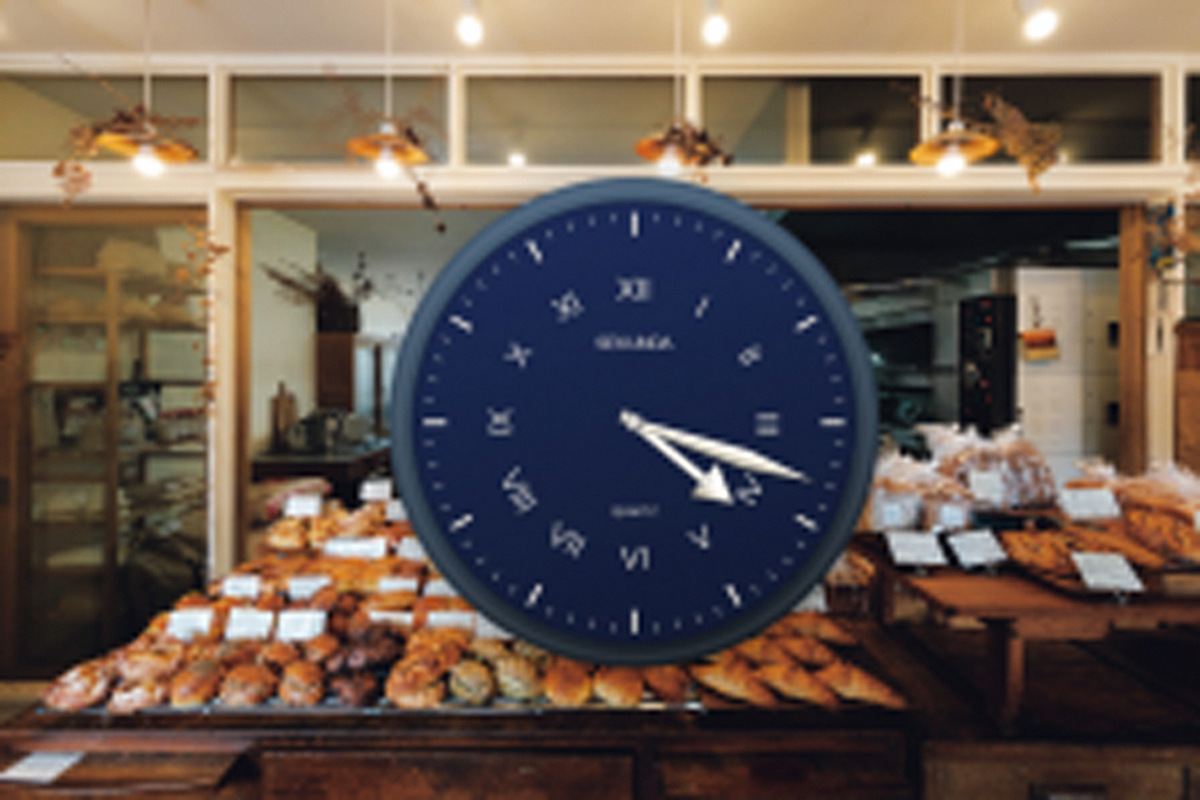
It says 4.18
